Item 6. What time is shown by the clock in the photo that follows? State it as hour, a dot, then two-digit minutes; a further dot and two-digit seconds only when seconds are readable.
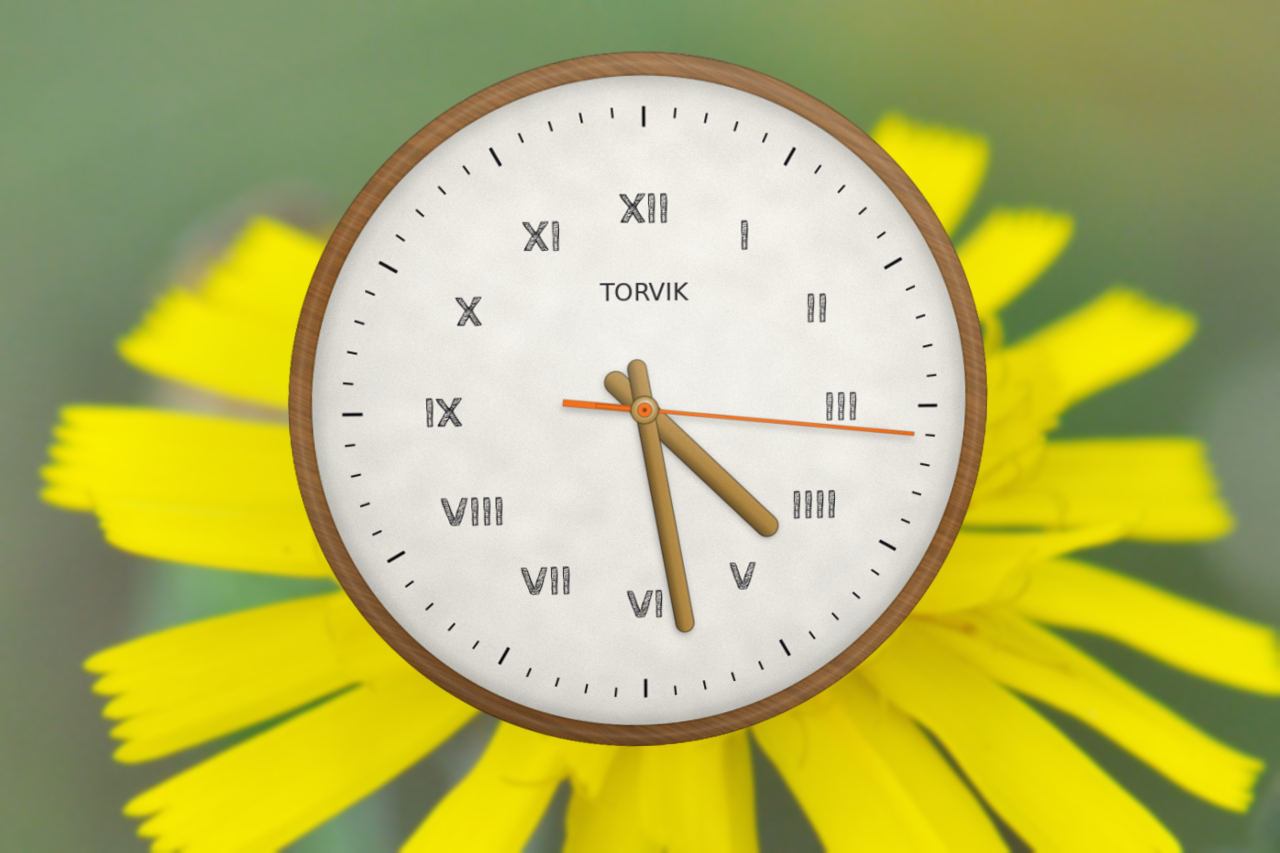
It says 4.28.16
